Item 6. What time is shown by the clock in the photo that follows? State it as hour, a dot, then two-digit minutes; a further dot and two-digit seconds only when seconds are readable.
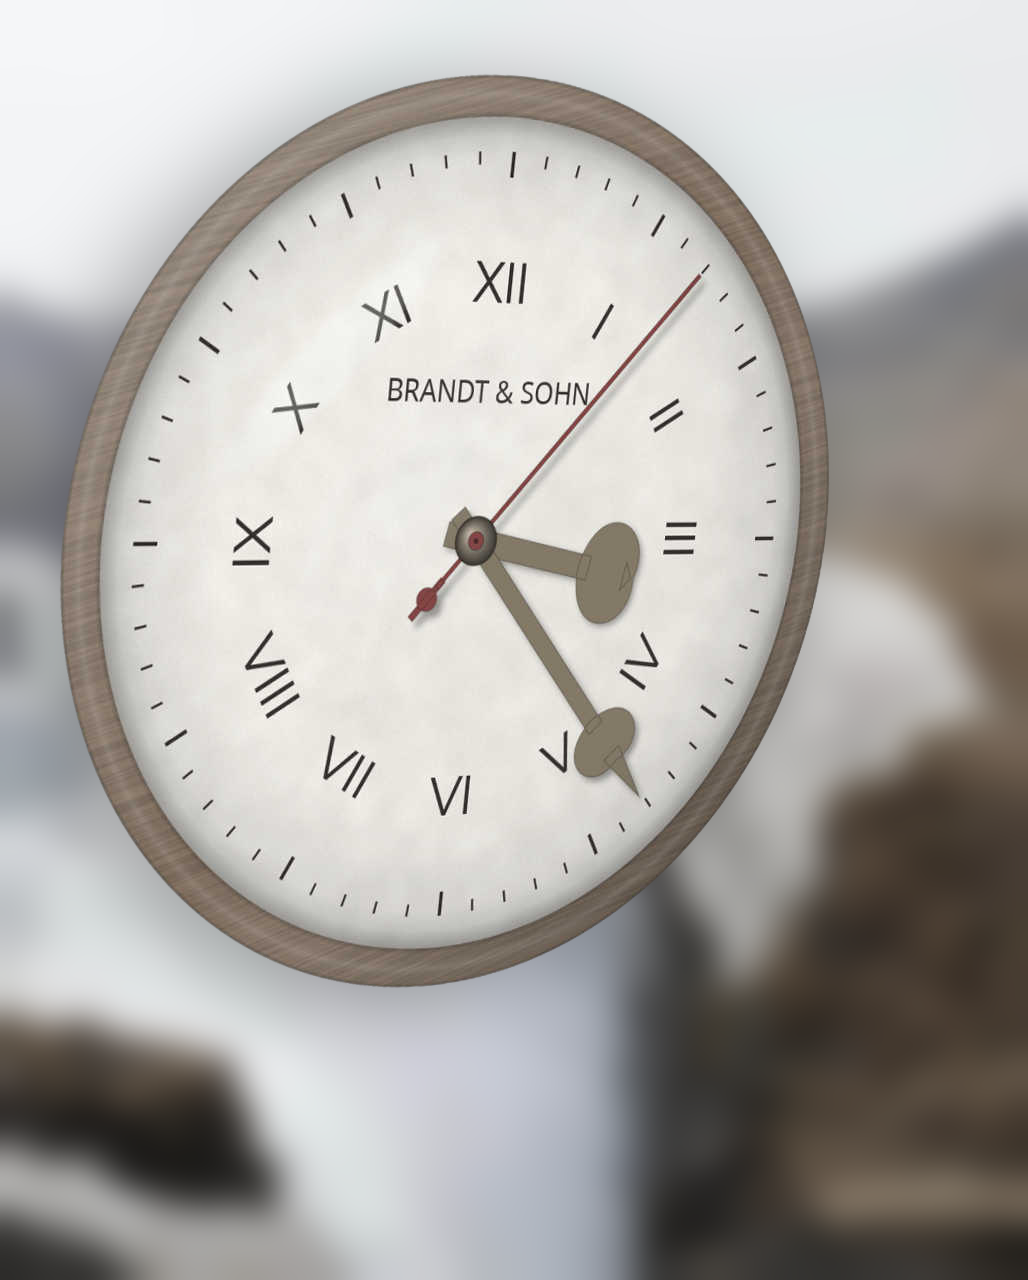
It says 3.23.07
